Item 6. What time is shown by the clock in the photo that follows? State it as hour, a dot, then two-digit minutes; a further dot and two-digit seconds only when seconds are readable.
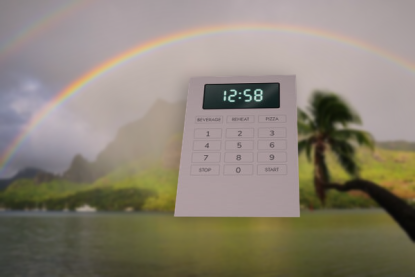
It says 12.58
